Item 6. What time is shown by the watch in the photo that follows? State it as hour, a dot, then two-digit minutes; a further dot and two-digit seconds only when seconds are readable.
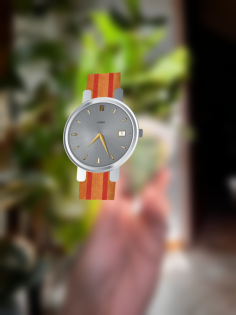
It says 7.26
